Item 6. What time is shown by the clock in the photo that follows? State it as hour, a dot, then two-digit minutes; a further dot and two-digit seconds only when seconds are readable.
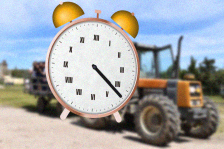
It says 4.22
